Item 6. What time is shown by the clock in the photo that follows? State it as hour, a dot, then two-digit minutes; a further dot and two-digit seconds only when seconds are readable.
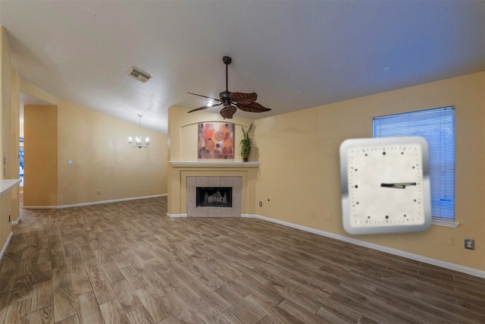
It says 3.15
